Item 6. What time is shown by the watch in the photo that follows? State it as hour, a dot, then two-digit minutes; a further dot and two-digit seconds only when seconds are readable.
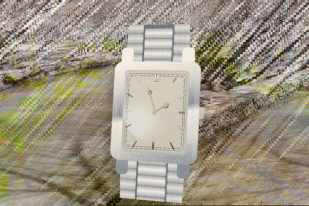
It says 1.57
